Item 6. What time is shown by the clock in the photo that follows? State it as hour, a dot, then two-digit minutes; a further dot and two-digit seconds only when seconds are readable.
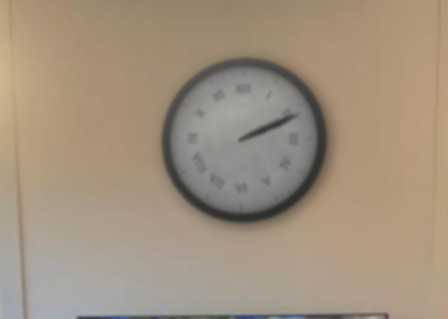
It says 2.11
